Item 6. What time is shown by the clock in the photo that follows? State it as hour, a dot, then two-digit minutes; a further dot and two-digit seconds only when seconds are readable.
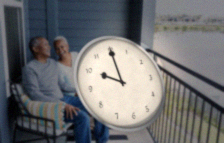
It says 10.00
